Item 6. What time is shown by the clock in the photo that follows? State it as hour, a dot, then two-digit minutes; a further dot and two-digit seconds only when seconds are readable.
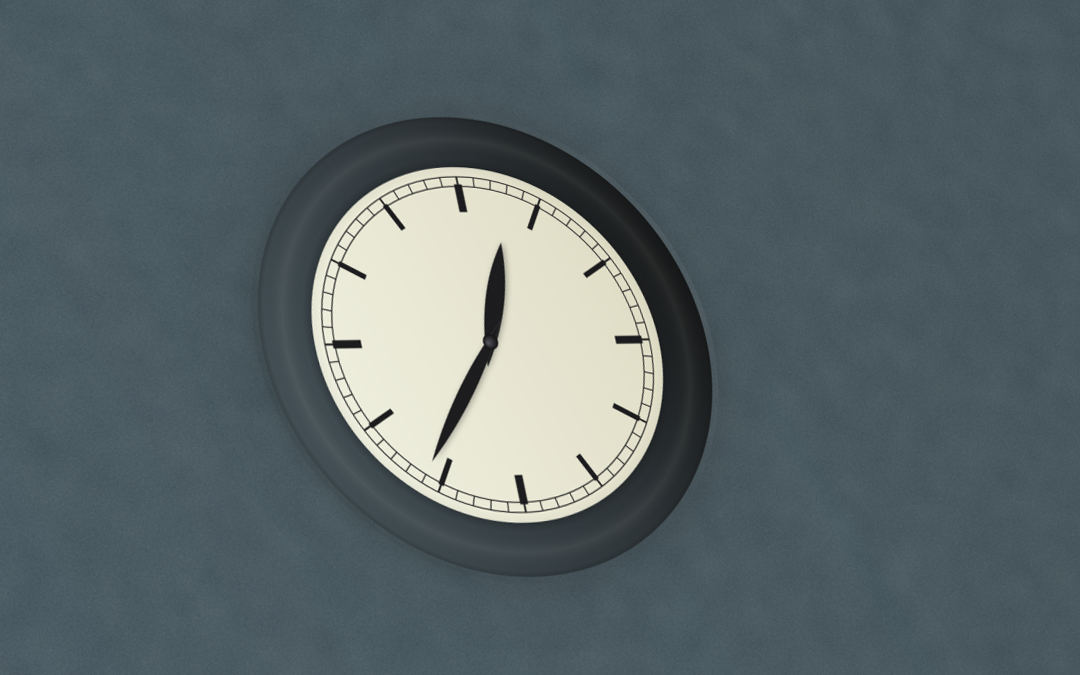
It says 12.36
